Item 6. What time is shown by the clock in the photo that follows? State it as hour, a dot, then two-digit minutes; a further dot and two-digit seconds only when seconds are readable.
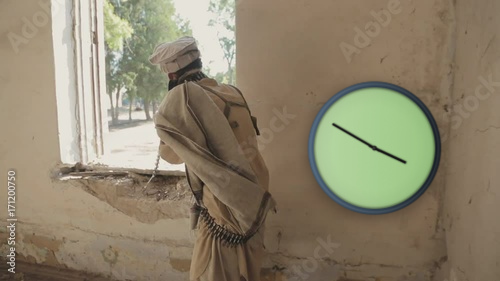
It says 3.50
